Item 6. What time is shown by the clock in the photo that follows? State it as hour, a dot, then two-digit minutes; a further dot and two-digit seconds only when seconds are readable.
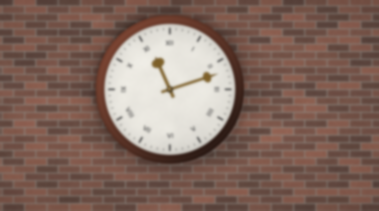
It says 11.12
